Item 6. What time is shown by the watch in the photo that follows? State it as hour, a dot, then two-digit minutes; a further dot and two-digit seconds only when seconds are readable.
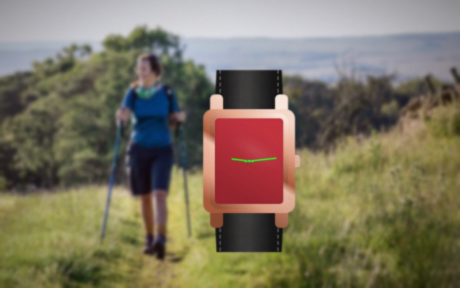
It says 9.14
